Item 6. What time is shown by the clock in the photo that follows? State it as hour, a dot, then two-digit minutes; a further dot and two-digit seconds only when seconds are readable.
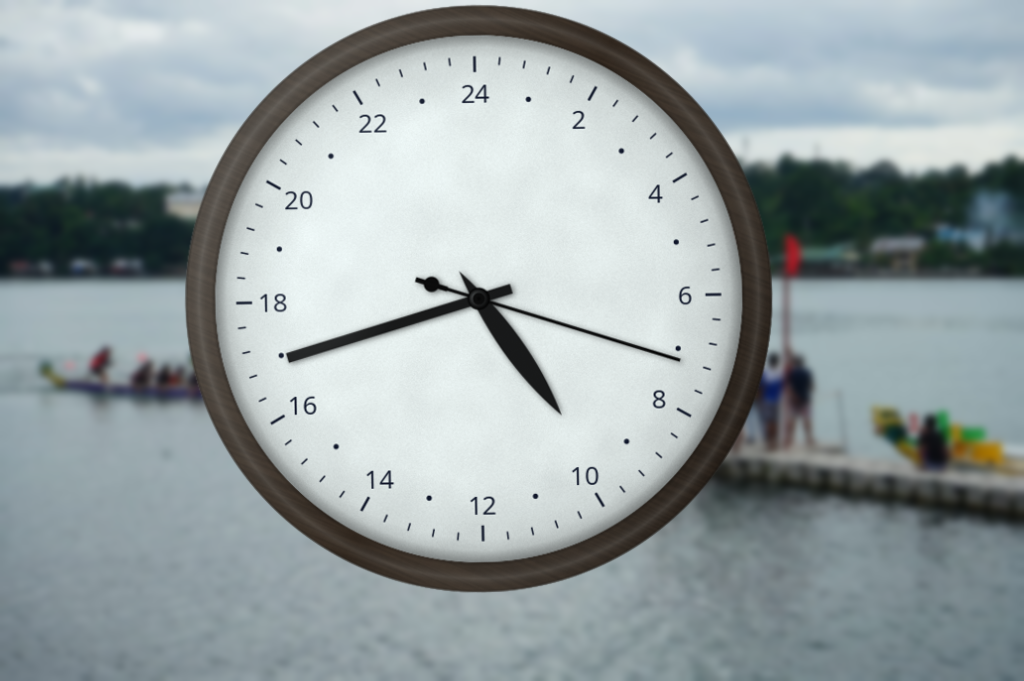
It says 9.42.18
